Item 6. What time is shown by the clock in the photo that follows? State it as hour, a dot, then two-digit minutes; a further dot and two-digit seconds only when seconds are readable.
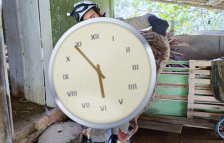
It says 5.54
